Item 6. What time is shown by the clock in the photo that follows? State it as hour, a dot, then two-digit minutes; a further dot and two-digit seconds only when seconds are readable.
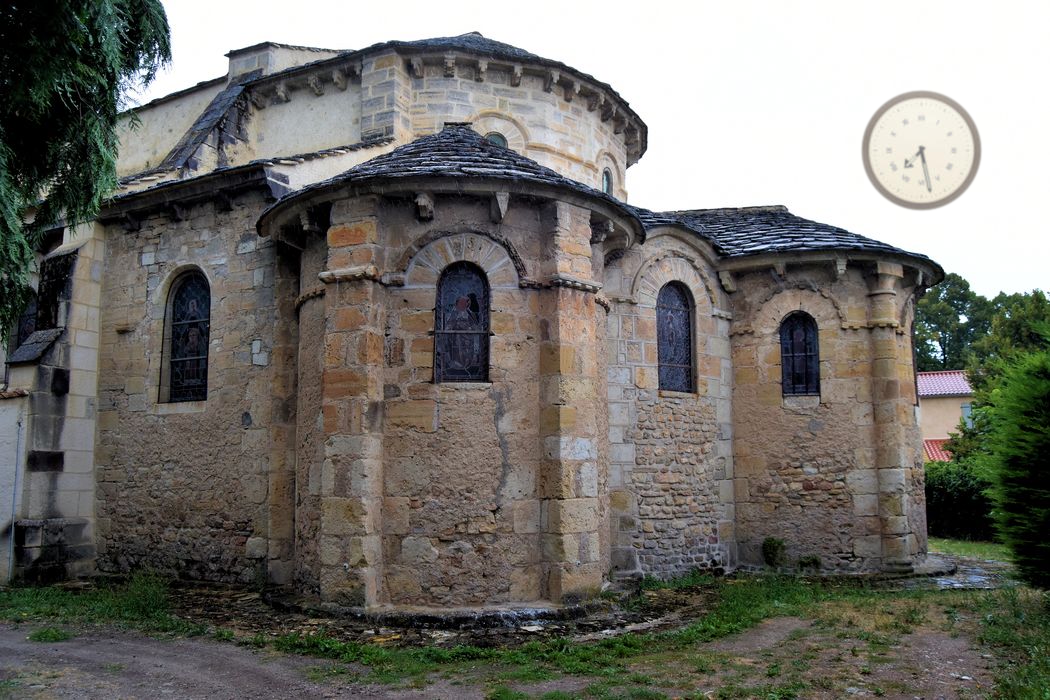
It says 7.28
